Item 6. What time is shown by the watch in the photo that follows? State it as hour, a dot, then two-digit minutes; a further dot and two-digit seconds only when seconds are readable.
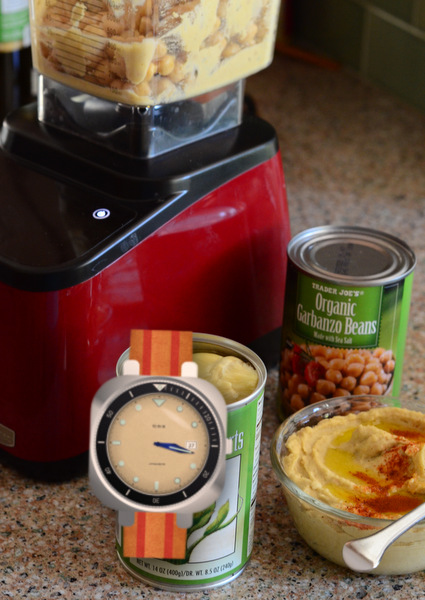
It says 3.17
